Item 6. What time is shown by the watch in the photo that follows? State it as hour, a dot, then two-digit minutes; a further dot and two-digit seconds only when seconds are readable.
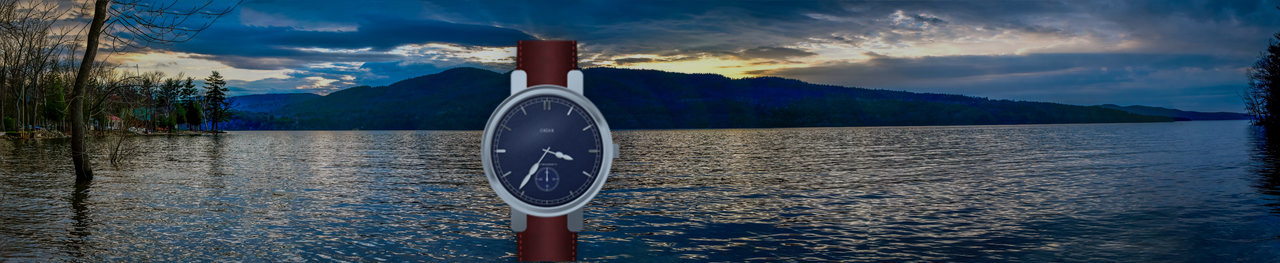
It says 3.36
